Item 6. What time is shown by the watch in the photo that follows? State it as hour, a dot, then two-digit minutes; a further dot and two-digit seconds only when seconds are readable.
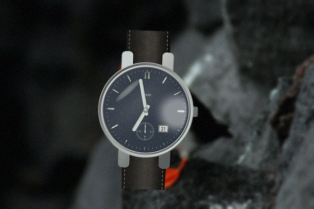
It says 6.58
